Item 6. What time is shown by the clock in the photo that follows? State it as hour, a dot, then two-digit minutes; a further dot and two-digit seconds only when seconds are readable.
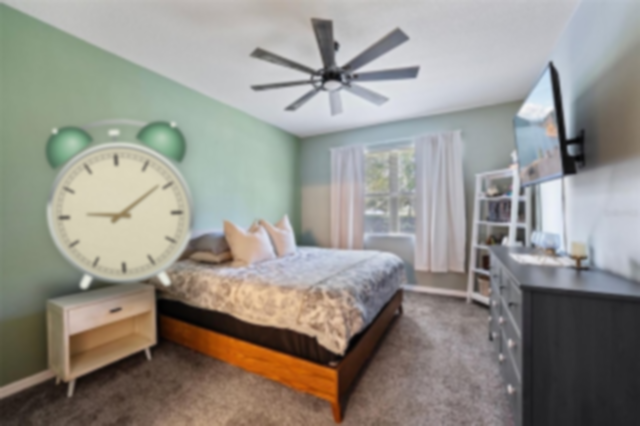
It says 9.09
